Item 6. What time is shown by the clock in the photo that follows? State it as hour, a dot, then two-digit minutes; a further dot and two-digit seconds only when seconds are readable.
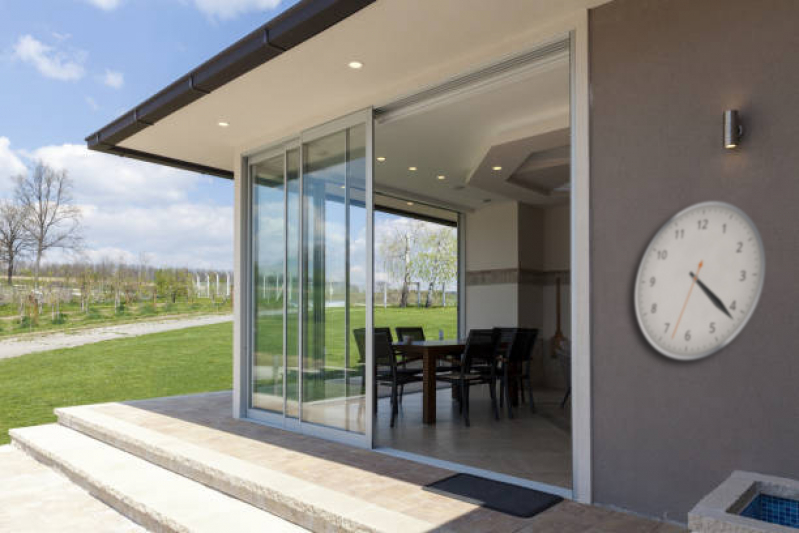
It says 4.21.33
